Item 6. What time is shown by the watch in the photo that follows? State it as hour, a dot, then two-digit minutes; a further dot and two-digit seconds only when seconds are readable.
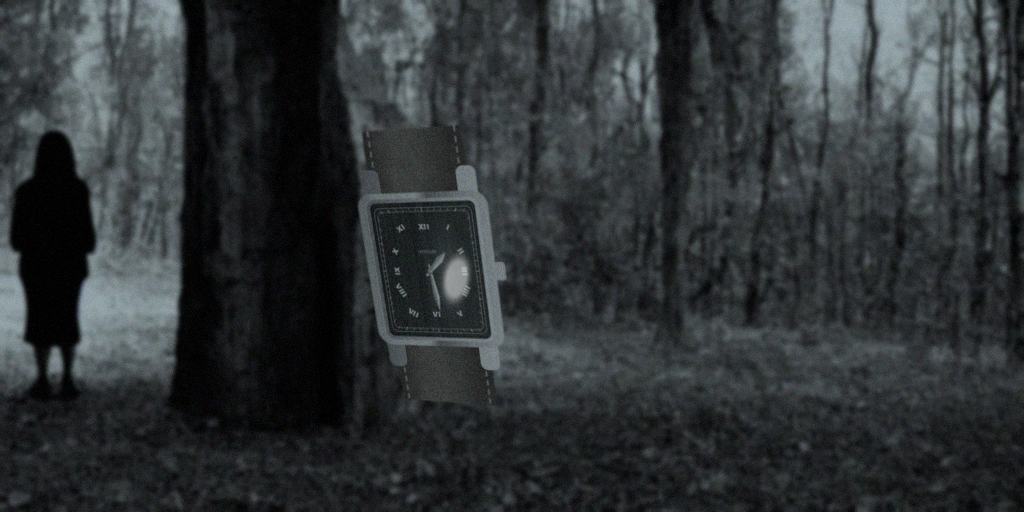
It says 1.29
